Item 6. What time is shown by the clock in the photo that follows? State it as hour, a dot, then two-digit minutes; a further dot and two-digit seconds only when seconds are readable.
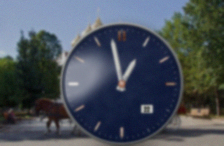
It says 12.58
